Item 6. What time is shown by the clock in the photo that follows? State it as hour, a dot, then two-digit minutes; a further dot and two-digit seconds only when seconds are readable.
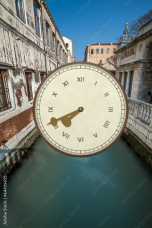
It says 7.41
